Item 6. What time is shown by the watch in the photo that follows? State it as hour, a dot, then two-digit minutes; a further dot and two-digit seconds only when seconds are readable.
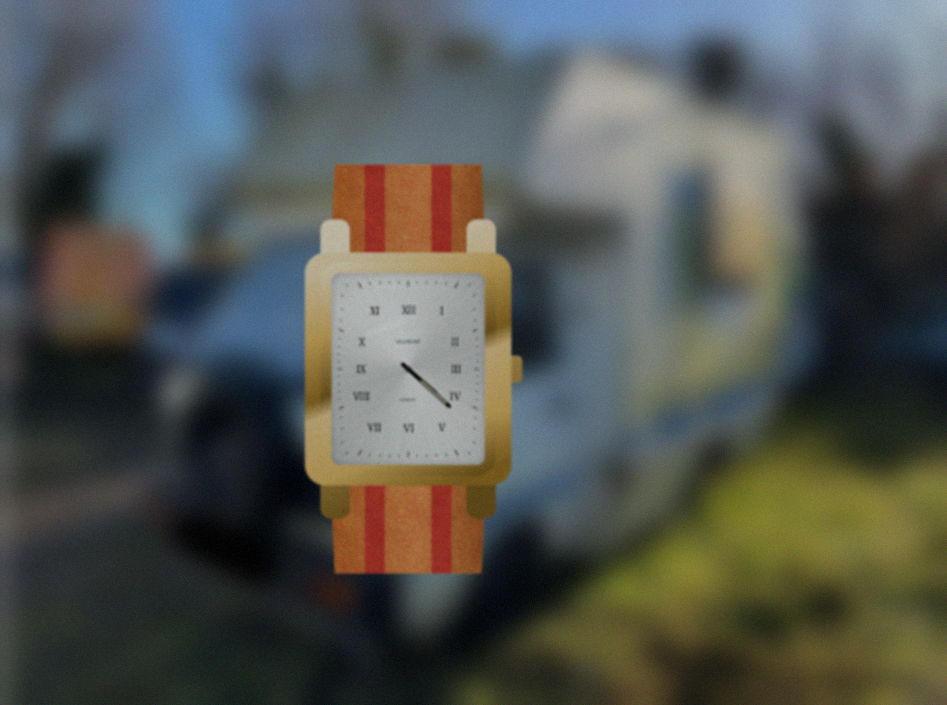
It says 4.22
